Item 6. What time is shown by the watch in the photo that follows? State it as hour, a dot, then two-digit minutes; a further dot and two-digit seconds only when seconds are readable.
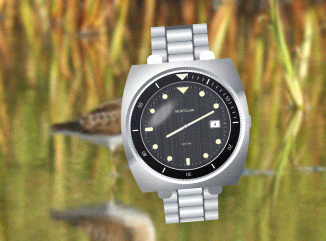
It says 8.11
